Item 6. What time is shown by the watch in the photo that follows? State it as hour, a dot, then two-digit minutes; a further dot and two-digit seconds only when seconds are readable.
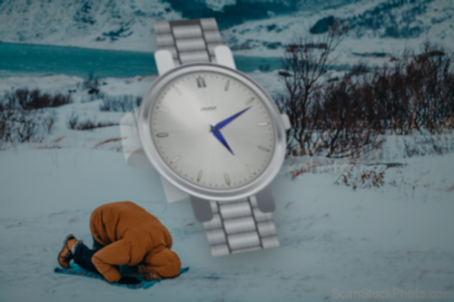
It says 5.11
